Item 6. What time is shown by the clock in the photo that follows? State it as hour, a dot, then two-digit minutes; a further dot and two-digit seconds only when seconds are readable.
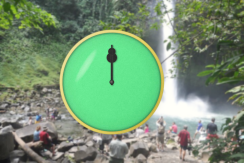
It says 12.00
